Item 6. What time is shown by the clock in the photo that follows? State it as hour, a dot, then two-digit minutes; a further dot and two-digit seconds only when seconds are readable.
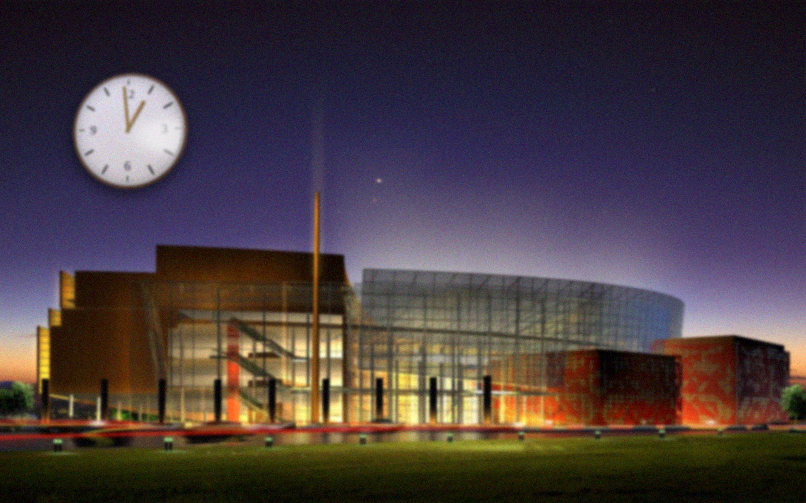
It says 12.59
